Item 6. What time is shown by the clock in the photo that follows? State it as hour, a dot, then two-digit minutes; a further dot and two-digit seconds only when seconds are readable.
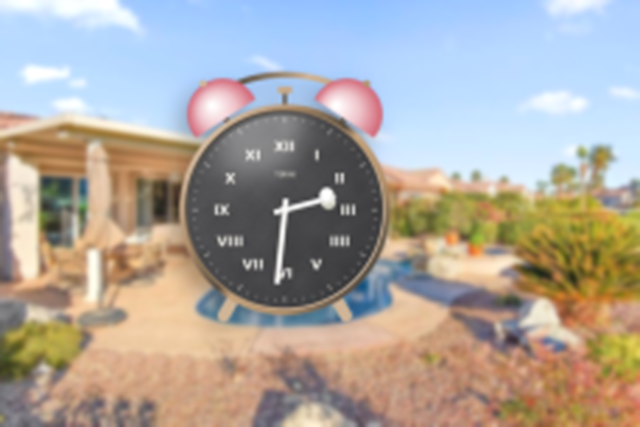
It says 2.31
